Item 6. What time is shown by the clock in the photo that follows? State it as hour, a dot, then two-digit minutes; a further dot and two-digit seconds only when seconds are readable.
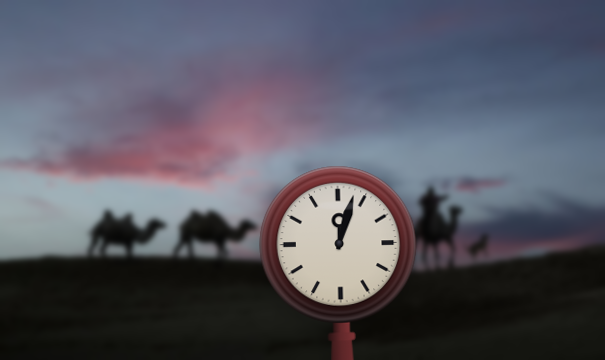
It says 12.03
